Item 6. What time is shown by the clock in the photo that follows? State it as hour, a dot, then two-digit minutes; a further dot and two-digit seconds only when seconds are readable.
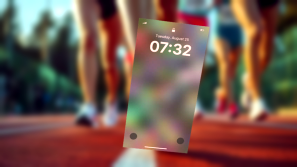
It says 7.32
